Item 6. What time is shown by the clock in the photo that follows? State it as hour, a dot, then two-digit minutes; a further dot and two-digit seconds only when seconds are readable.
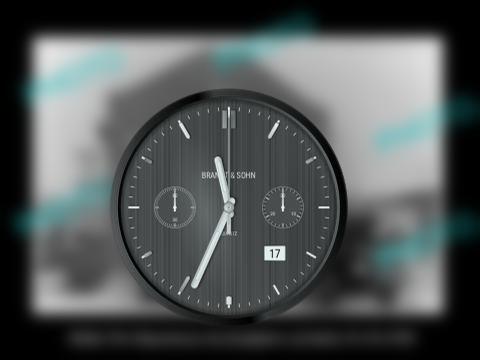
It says 11.34
